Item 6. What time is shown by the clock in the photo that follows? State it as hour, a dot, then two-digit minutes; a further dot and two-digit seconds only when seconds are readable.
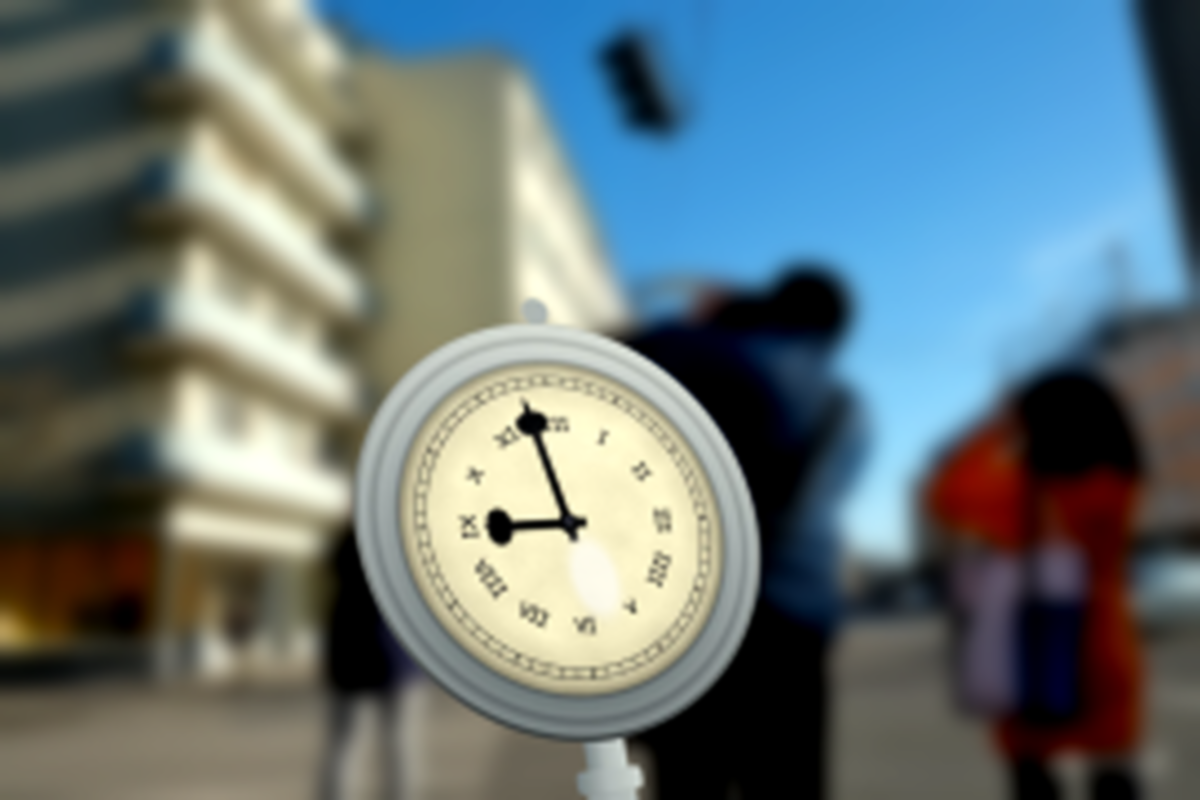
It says 8.58
